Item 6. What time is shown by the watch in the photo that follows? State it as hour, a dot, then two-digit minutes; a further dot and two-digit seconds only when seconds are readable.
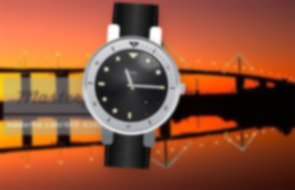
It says 11.15
